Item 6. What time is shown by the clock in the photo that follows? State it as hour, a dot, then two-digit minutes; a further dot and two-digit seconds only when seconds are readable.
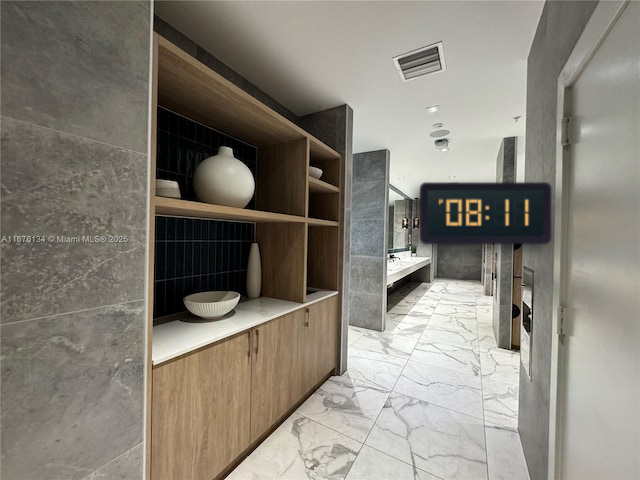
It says 8.11
